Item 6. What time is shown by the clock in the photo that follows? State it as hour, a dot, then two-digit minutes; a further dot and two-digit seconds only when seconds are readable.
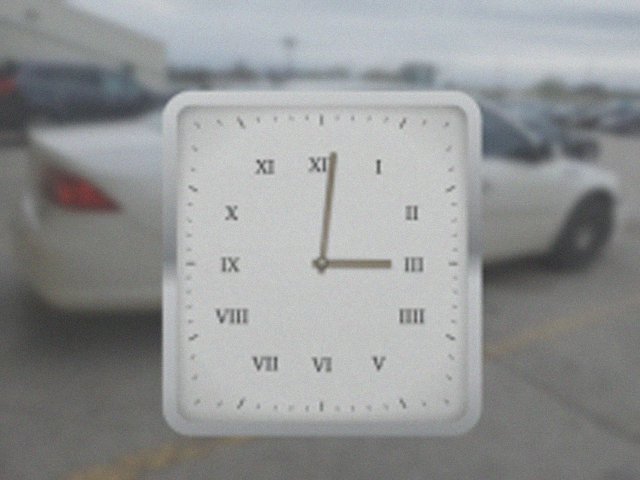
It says 3.01
